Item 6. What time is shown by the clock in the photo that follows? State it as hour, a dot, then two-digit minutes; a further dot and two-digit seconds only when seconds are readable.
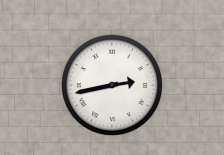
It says 2.43
